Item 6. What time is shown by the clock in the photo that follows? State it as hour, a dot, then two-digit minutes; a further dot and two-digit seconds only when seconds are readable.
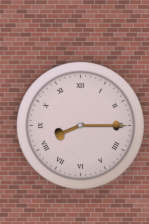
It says 8.15
